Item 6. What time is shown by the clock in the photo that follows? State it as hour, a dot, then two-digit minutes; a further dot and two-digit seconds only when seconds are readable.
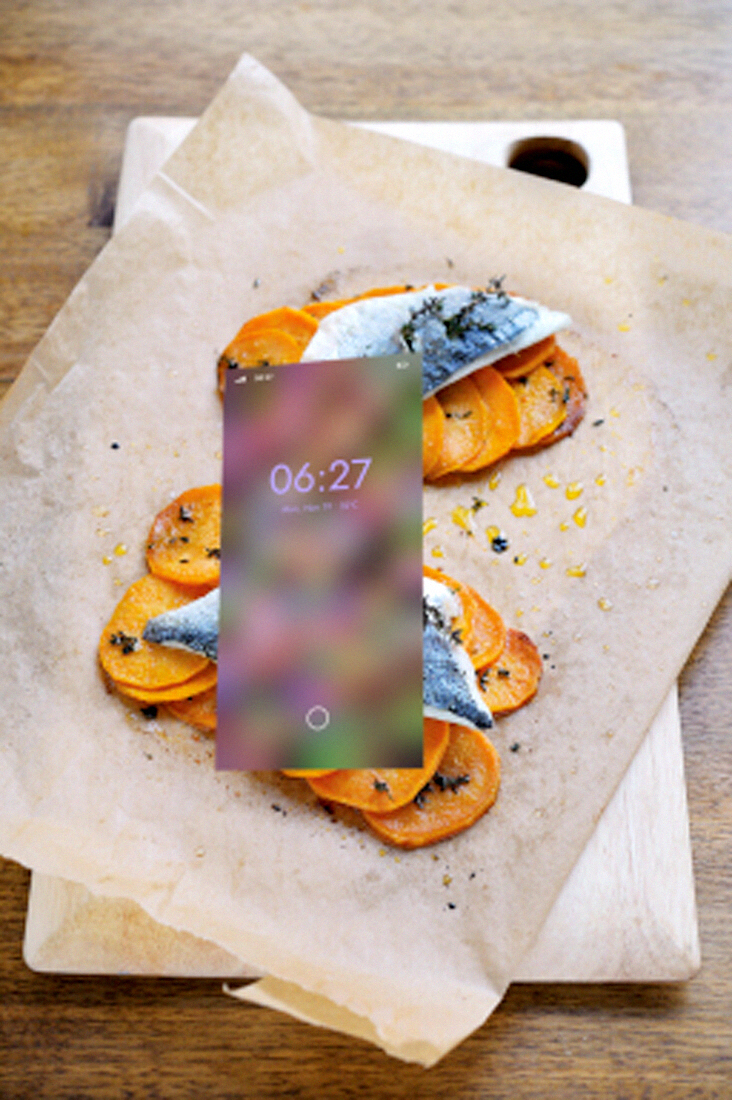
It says 6.27
